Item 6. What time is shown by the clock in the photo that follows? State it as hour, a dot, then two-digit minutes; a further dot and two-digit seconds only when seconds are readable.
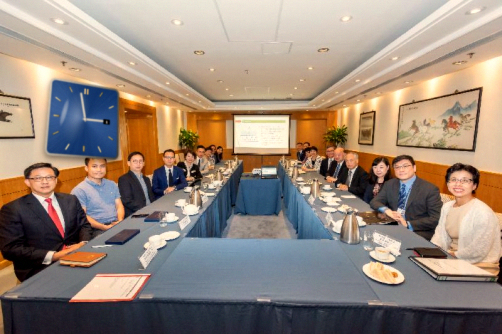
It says 2.58
